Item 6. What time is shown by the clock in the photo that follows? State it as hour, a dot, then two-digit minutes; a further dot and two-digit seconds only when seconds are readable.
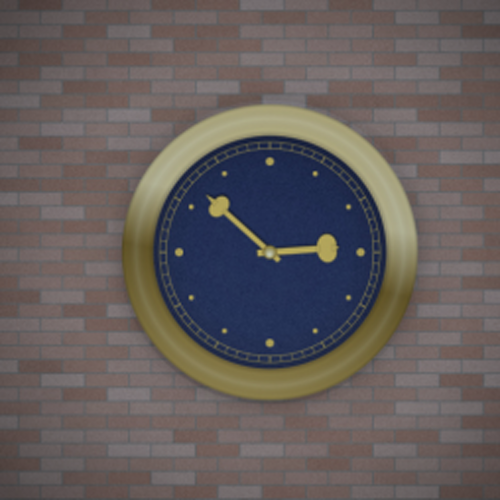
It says 2.52
